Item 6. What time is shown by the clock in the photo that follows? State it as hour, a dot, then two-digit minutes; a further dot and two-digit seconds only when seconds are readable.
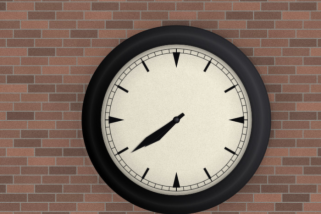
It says 7.39
